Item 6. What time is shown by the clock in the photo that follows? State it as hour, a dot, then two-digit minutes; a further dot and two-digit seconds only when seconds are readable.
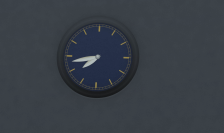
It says 7.43
